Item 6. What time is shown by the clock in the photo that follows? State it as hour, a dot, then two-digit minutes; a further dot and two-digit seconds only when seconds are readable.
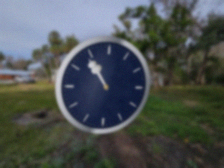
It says 10.54
